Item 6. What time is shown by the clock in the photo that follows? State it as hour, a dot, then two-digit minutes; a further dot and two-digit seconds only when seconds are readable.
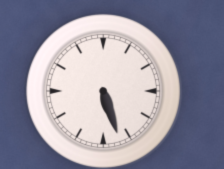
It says 5.27
